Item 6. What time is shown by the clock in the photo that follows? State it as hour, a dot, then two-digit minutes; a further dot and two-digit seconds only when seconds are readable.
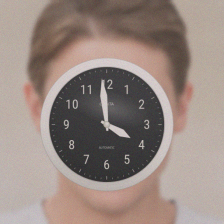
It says 3.59
